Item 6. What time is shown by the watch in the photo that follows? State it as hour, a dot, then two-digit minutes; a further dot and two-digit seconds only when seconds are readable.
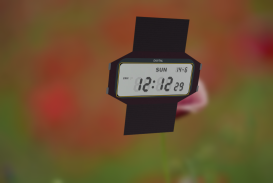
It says 12.12.29
